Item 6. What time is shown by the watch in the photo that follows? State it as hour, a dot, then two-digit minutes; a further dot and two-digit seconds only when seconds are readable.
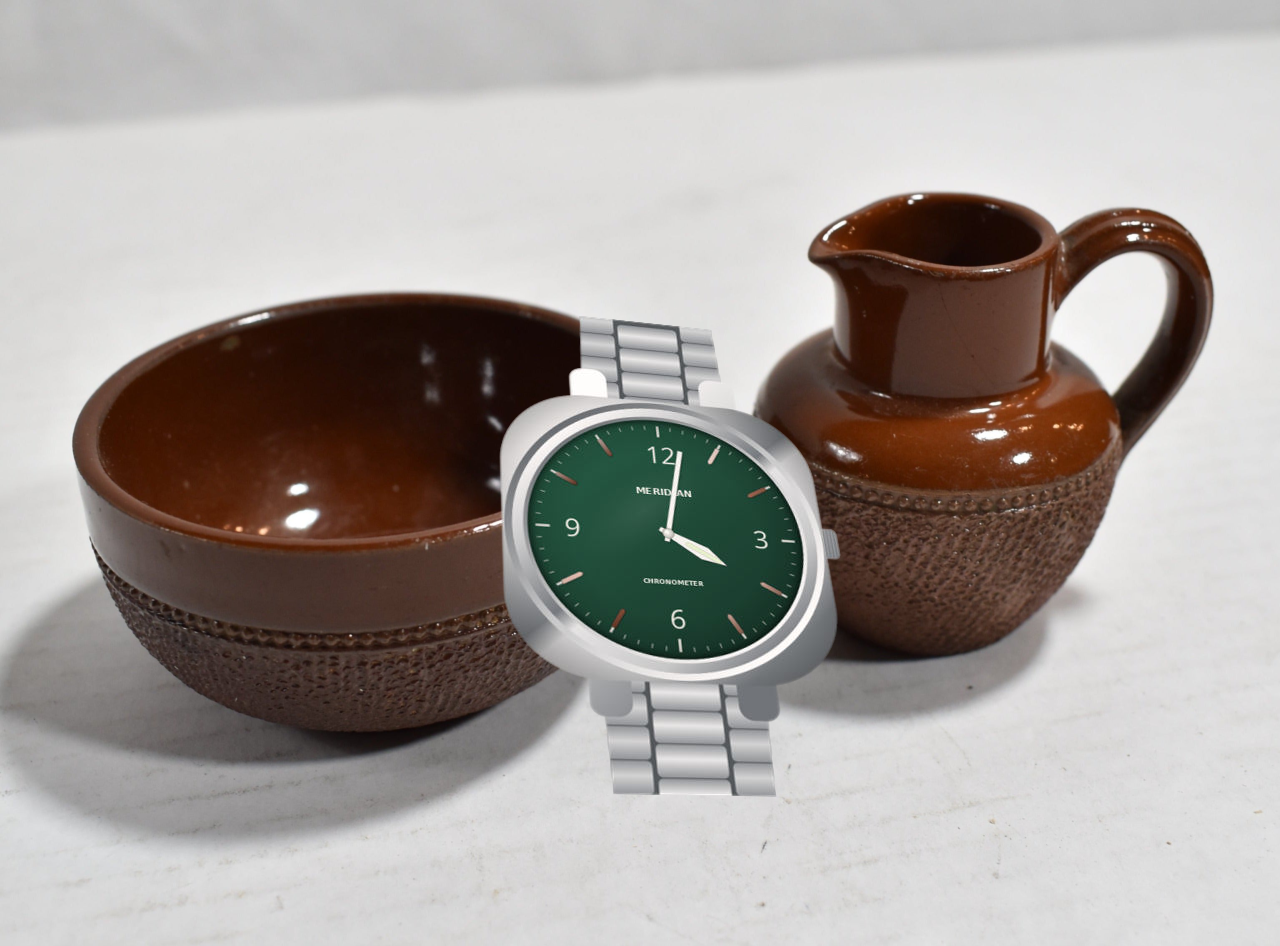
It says 4.02
